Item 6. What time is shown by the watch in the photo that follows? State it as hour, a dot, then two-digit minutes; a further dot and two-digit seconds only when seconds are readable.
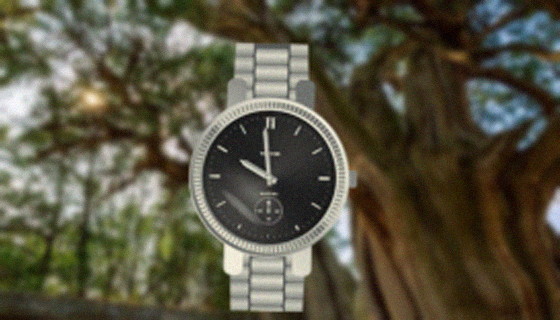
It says 9.59
